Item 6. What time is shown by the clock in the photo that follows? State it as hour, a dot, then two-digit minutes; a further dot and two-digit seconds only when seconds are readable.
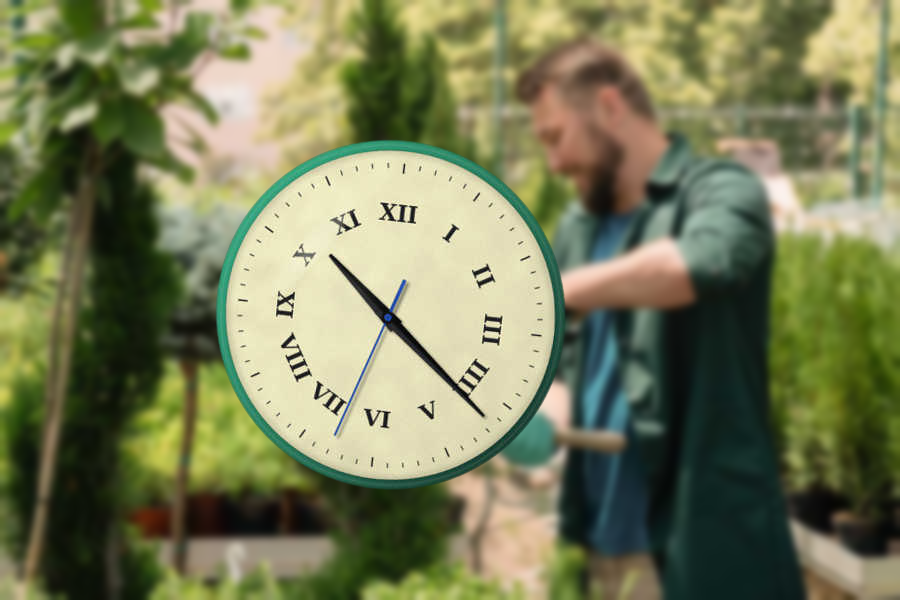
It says 10.21.33
